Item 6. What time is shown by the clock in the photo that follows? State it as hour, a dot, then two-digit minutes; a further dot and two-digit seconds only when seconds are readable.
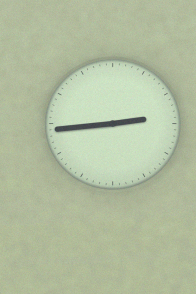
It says 2.44
